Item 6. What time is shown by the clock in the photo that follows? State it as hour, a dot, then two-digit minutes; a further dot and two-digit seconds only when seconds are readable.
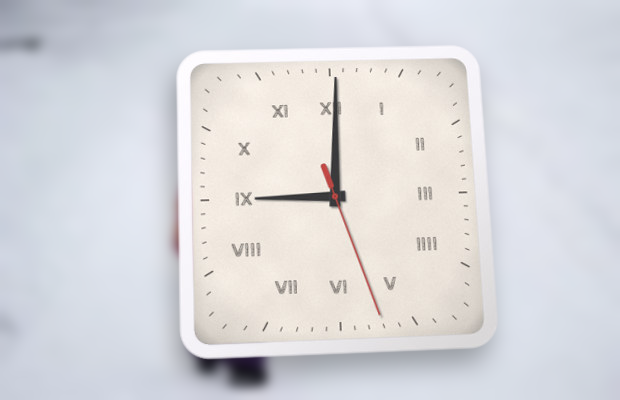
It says 9.00.27
